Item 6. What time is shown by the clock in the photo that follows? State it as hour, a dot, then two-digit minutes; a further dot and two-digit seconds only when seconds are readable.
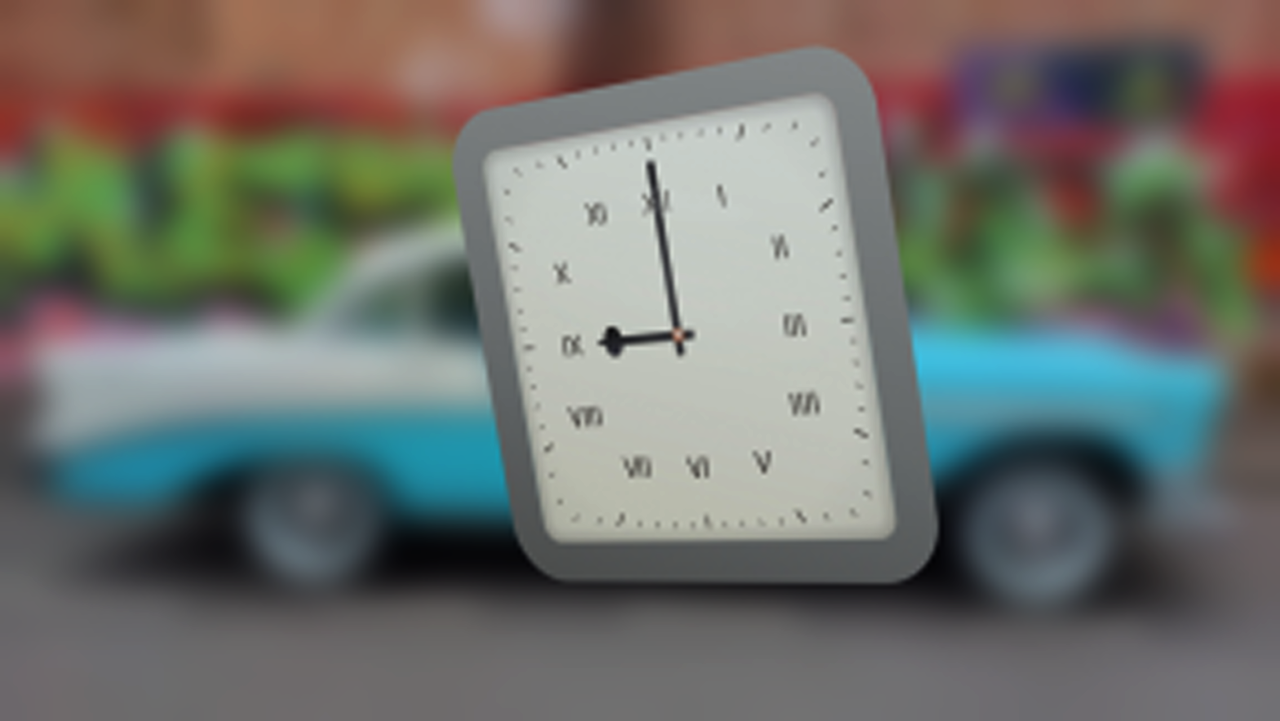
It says 9.00
